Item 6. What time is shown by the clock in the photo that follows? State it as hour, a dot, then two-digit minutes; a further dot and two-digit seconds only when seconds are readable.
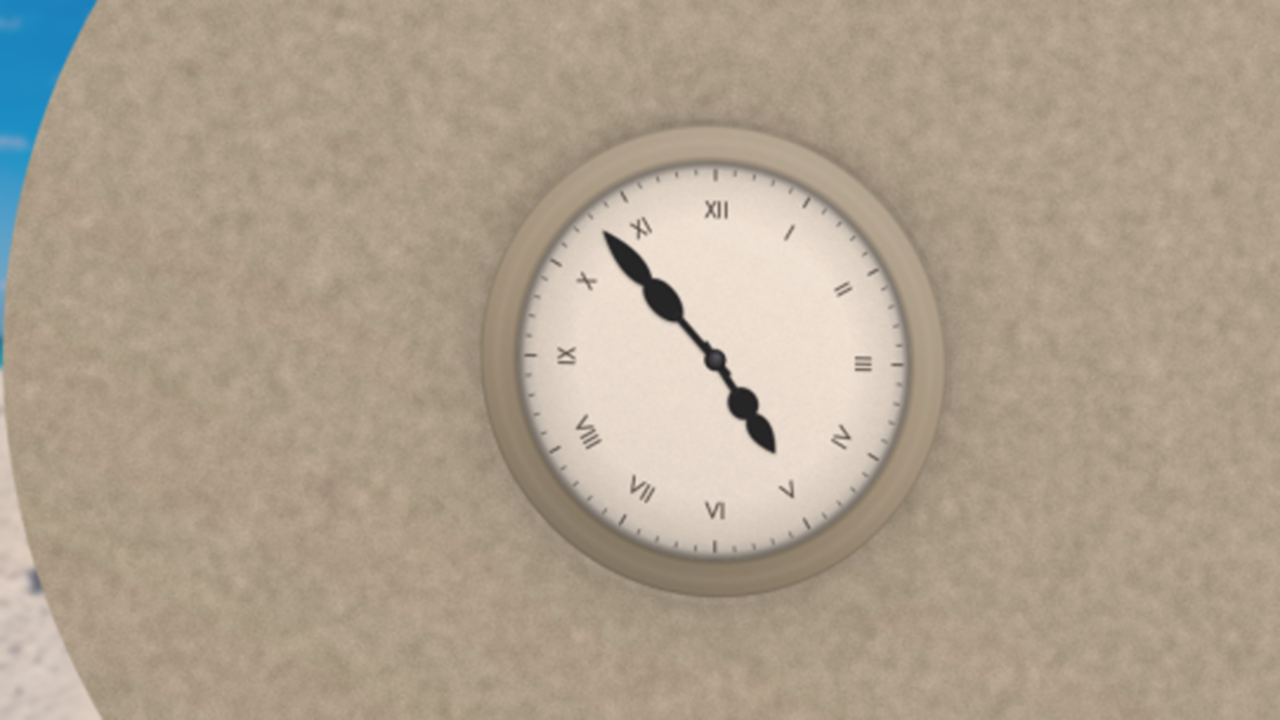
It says 4.53
